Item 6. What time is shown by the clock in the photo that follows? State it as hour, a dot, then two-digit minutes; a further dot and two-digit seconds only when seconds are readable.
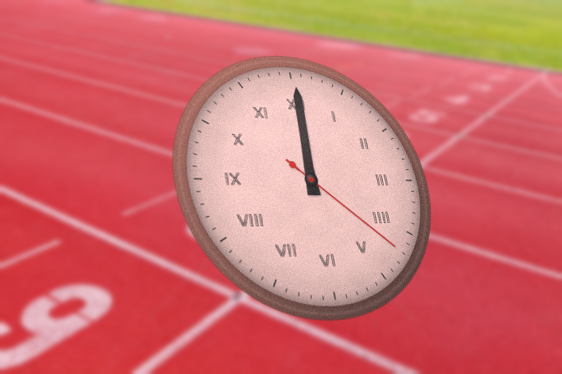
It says 12.00.22
